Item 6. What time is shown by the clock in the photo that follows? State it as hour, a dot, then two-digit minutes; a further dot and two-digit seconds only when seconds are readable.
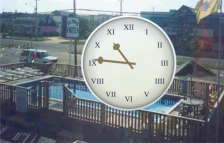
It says 10.46
